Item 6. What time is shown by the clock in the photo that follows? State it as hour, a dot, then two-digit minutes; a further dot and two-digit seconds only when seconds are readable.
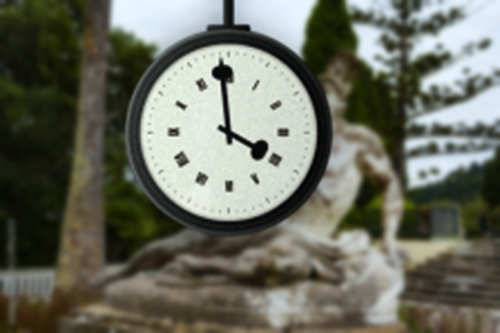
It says 3.59
